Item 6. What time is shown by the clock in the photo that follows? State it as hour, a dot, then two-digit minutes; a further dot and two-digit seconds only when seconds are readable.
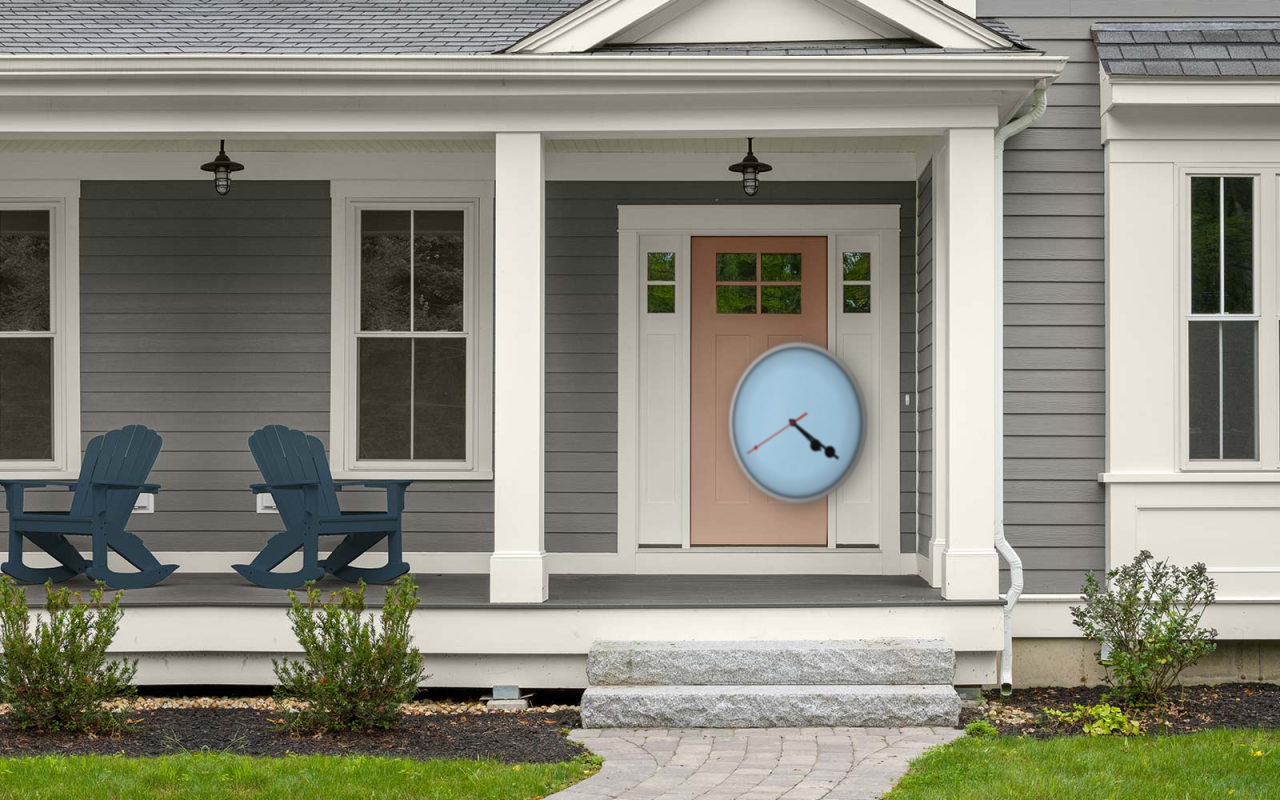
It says 4.20.40
